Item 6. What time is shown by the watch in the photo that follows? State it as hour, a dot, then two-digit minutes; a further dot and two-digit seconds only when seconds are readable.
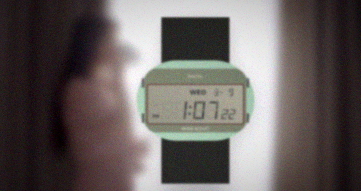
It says 1.07
